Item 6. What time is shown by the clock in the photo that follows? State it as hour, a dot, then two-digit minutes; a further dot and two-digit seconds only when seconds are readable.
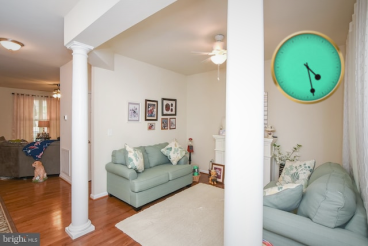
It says 4.28
